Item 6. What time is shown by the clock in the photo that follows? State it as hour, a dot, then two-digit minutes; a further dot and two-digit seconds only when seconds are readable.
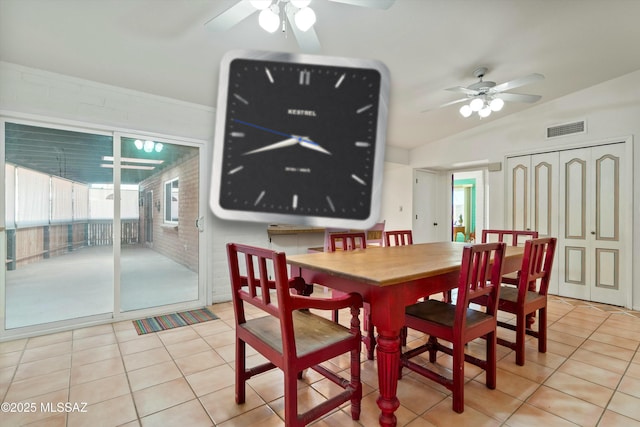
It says 3.41.47
